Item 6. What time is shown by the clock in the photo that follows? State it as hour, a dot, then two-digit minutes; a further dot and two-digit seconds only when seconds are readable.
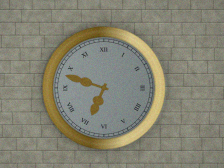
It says 6.48
